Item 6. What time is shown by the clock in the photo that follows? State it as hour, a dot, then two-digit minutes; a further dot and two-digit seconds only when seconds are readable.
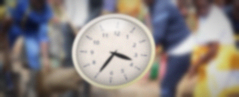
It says 3.35
